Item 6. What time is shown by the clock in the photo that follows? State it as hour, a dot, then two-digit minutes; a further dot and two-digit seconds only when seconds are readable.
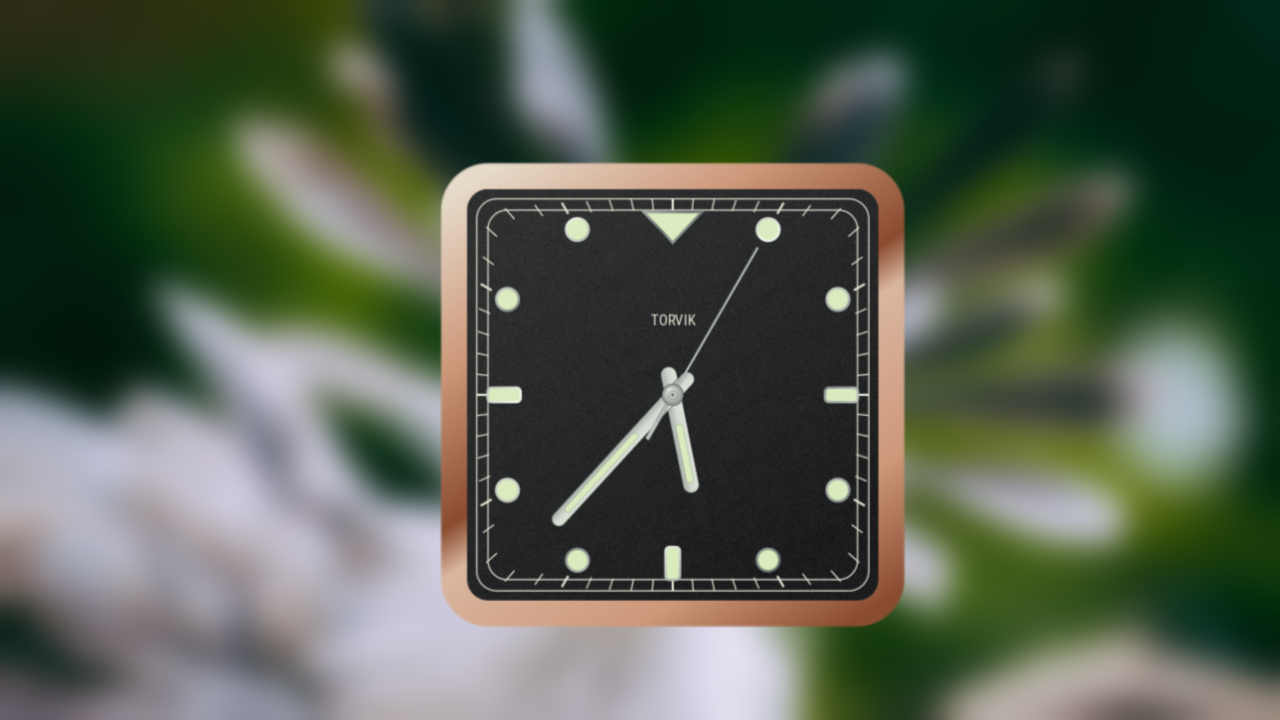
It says 5.37.05
